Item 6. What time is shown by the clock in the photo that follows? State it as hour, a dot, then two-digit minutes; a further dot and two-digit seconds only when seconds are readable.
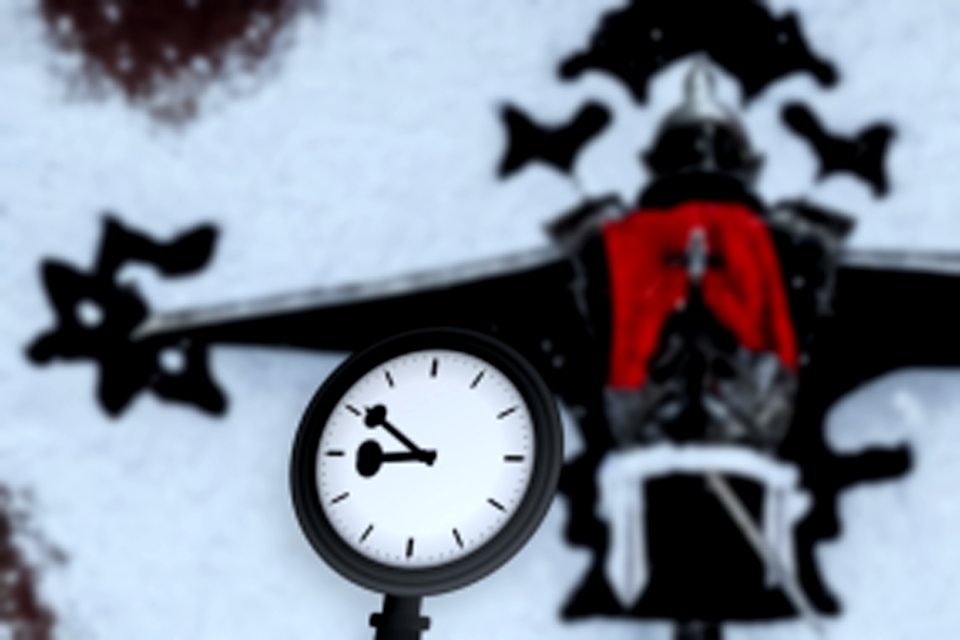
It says 8.51
